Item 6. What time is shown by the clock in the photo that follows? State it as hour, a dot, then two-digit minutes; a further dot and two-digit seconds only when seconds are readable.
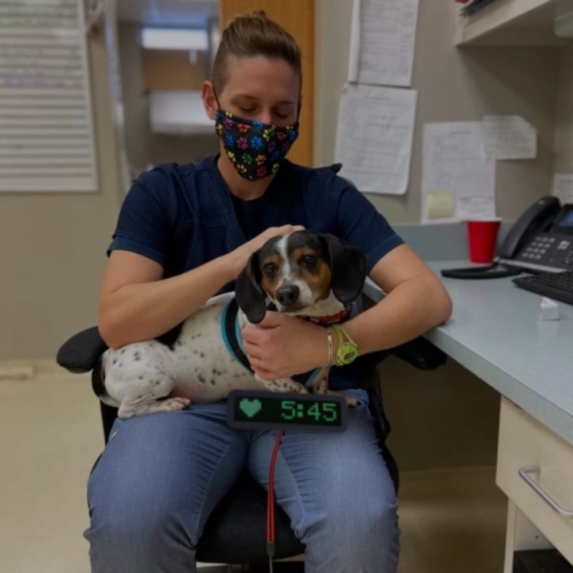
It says 5.45
